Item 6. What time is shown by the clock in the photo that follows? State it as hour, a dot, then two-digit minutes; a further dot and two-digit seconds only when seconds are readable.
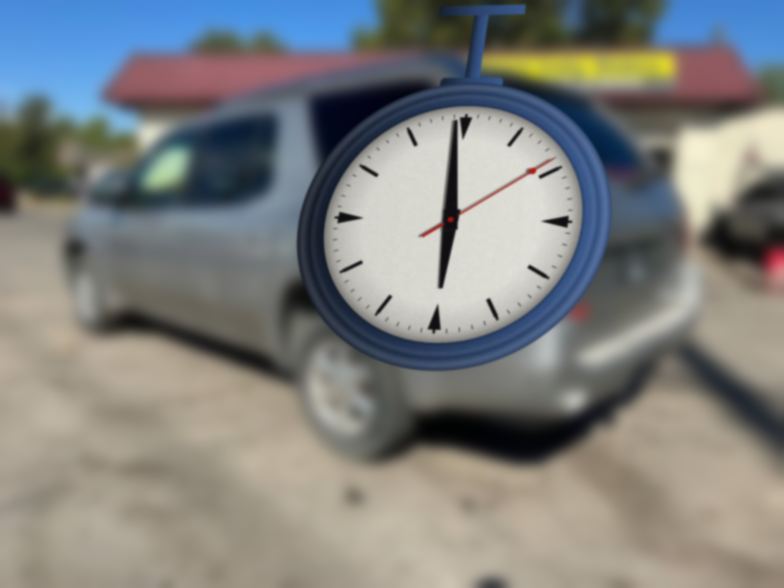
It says 5.59.09
